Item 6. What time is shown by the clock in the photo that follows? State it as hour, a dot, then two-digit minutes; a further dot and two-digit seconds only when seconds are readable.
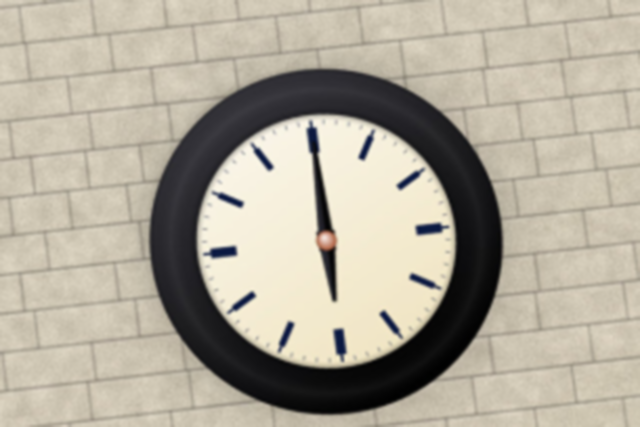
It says 6.00
